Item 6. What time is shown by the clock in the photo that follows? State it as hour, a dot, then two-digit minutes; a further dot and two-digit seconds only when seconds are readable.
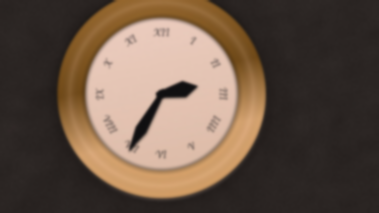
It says 2.35
